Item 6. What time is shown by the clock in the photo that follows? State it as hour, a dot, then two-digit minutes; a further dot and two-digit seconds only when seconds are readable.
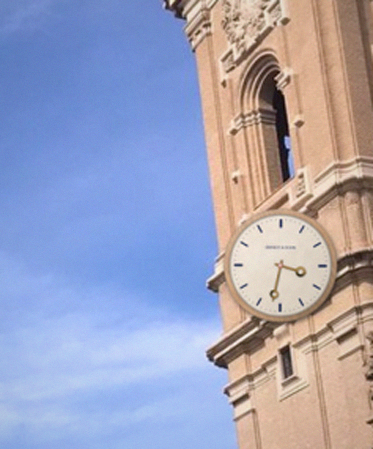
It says 3.32
